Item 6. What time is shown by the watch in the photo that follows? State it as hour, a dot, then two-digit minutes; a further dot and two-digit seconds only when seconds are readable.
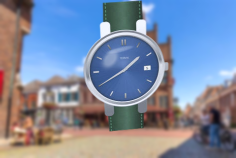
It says 1.40
